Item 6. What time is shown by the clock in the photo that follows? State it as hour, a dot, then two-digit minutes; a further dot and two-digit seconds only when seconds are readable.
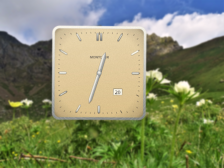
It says 12.33
